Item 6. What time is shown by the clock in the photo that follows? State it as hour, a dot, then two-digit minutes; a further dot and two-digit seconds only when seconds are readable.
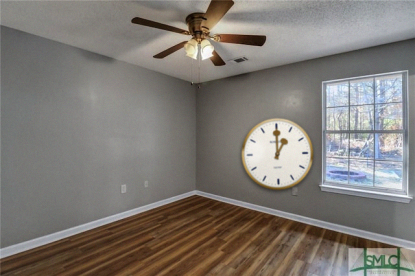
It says 1.00
